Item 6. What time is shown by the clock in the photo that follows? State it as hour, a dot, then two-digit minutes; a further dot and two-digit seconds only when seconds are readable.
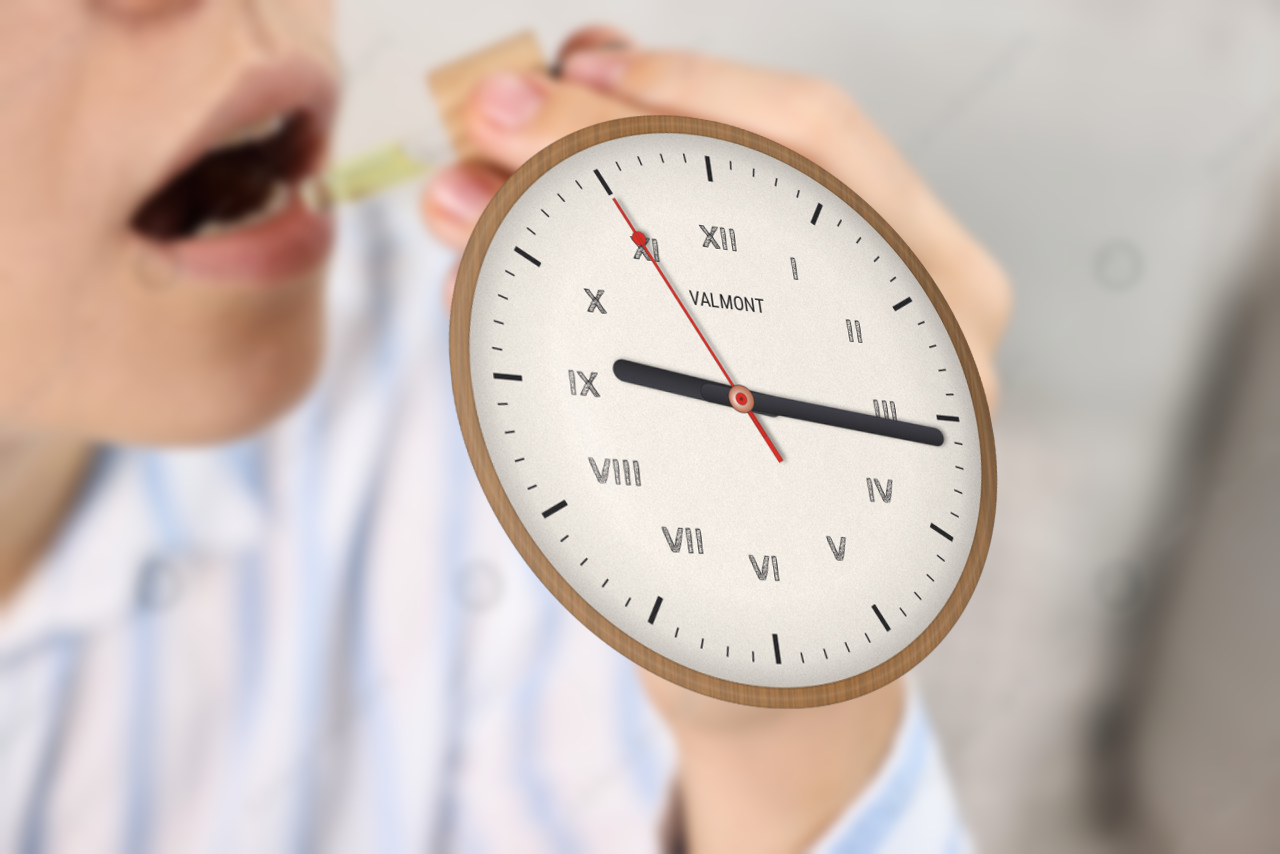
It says 9.15.55
